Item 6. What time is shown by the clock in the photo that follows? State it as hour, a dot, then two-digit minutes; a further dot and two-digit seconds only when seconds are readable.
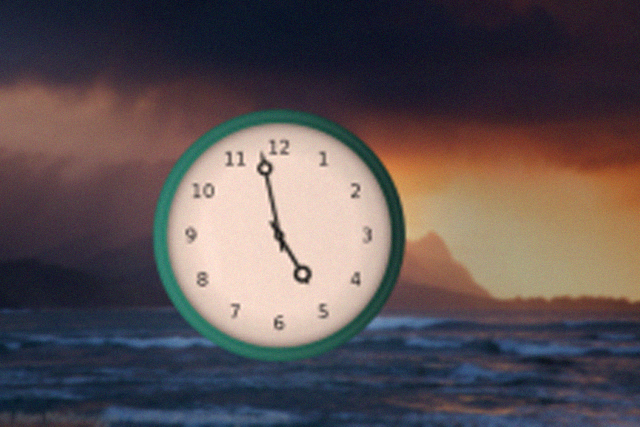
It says 4.58
